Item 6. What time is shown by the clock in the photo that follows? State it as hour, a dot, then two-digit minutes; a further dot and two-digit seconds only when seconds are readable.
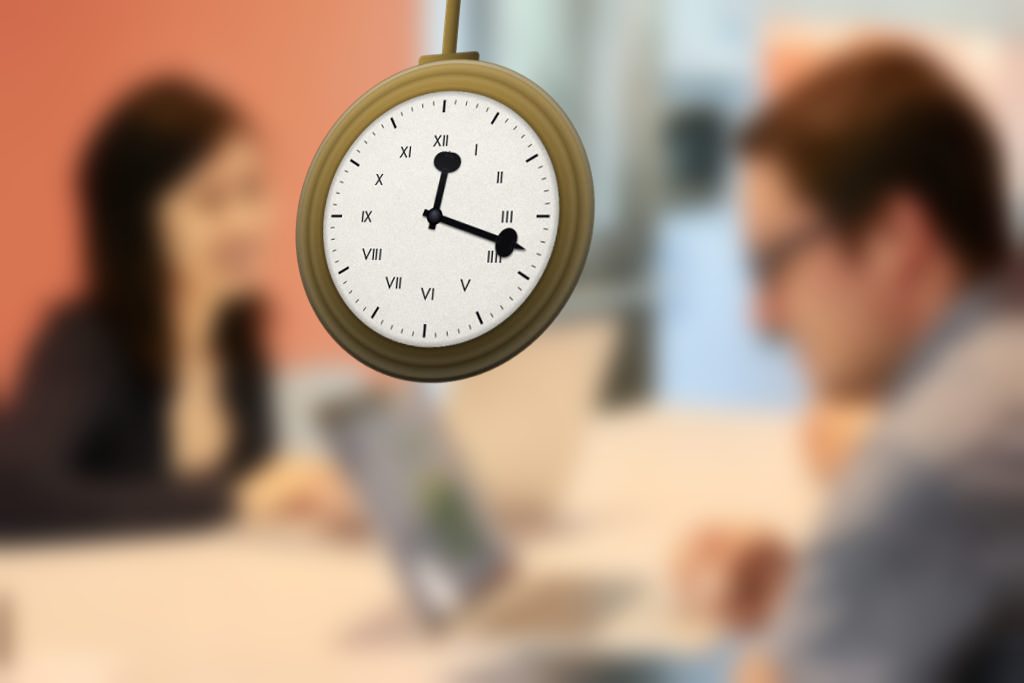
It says 12.18
